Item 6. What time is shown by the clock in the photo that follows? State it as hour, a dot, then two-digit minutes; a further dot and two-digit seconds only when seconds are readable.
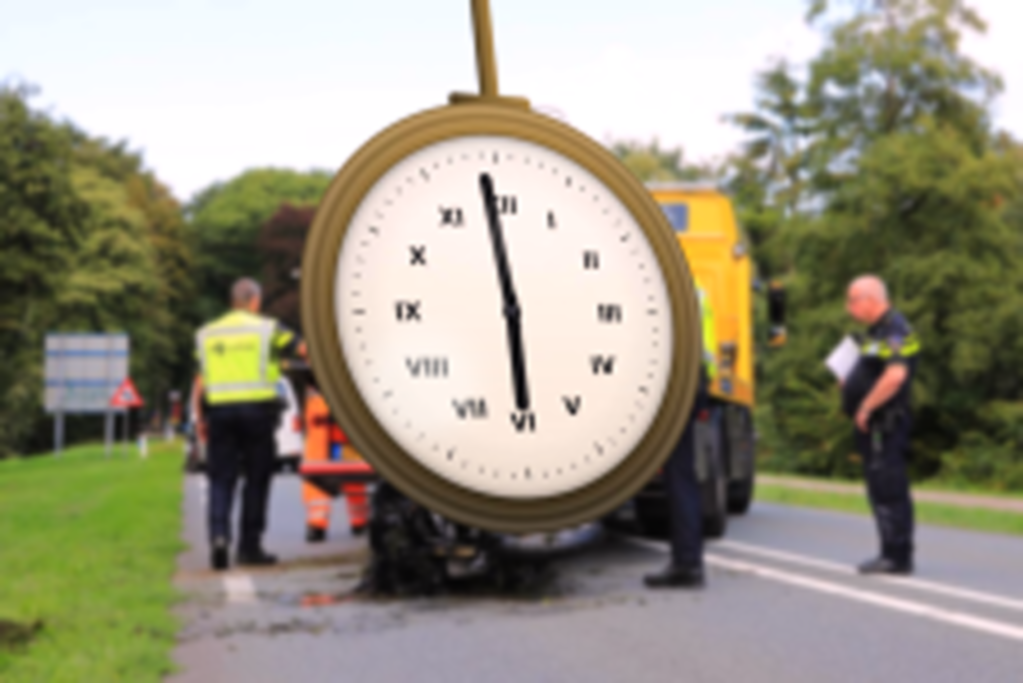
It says 5.59
